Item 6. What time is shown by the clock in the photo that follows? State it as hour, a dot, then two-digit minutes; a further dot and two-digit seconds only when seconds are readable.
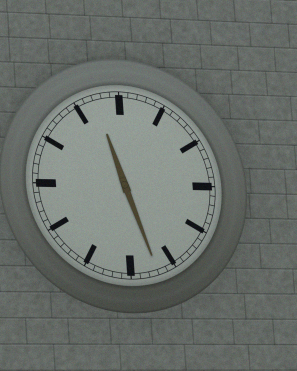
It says 11.27
